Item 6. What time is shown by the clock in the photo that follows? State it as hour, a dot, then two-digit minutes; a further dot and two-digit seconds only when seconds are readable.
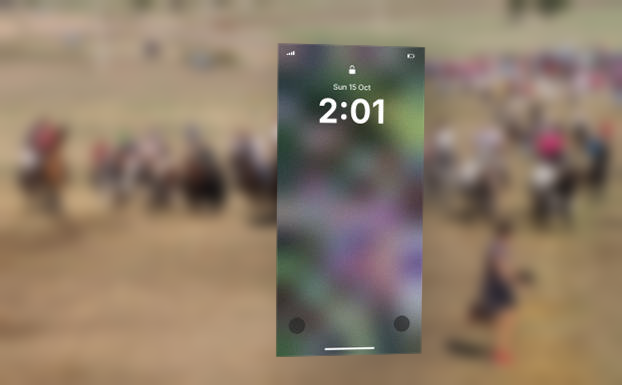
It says 2.01
